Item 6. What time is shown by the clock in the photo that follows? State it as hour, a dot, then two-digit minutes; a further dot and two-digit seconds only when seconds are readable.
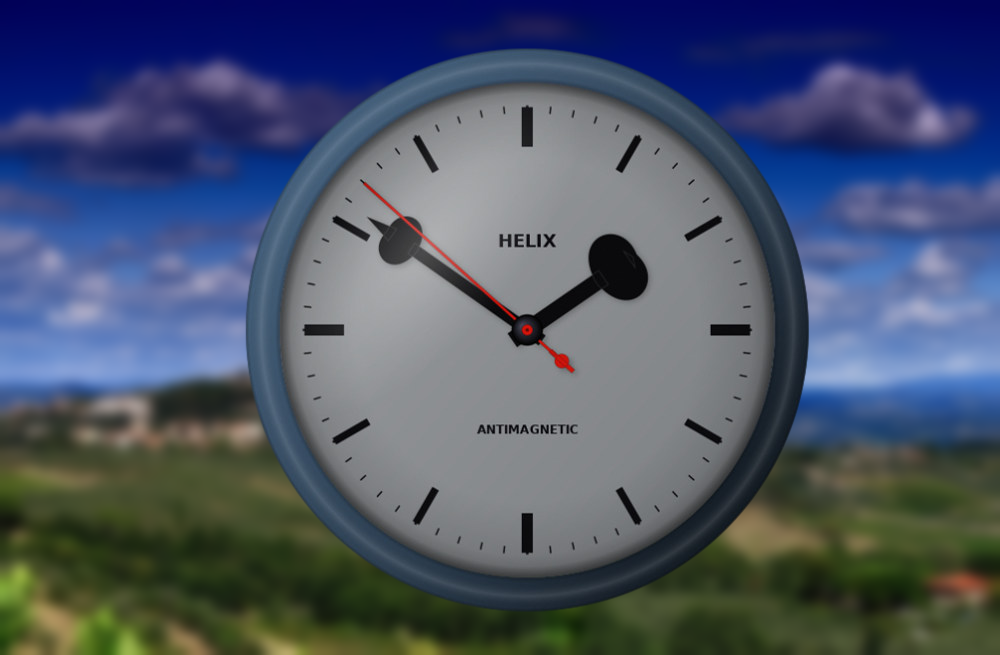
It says 1.50.52
